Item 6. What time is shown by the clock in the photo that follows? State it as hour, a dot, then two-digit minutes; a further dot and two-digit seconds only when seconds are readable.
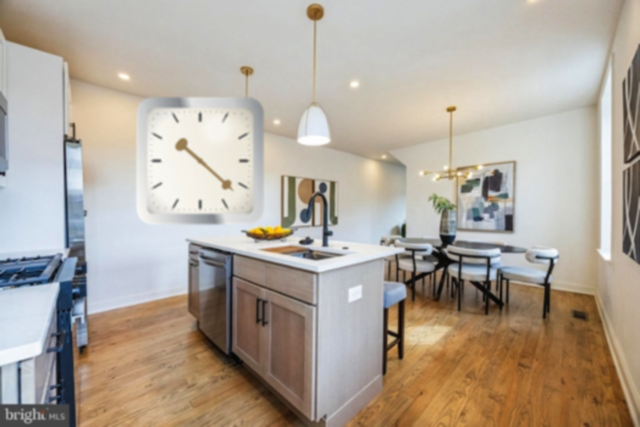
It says 10.22
